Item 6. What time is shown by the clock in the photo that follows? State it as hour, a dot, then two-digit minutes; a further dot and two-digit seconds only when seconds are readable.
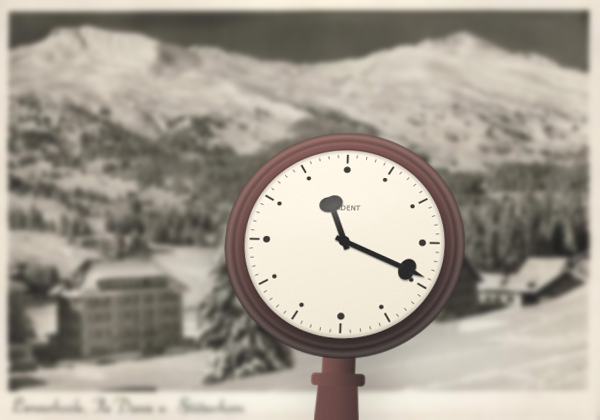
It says 11.19
